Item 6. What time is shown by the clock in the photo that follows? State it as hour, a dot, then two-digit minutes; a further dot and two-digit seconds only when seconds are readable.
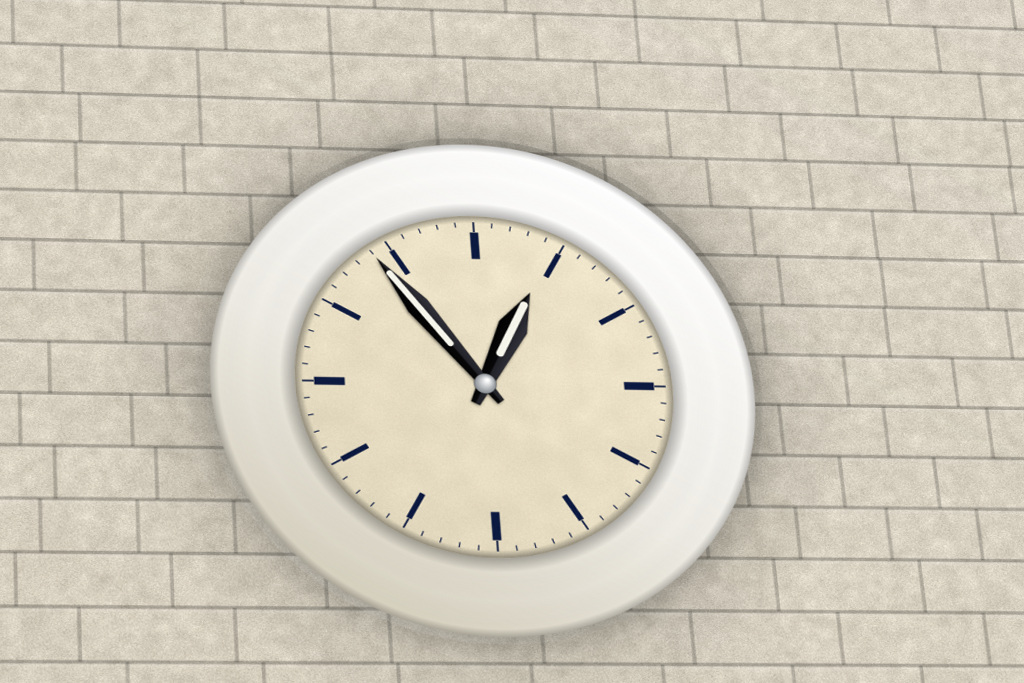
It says 12.54
